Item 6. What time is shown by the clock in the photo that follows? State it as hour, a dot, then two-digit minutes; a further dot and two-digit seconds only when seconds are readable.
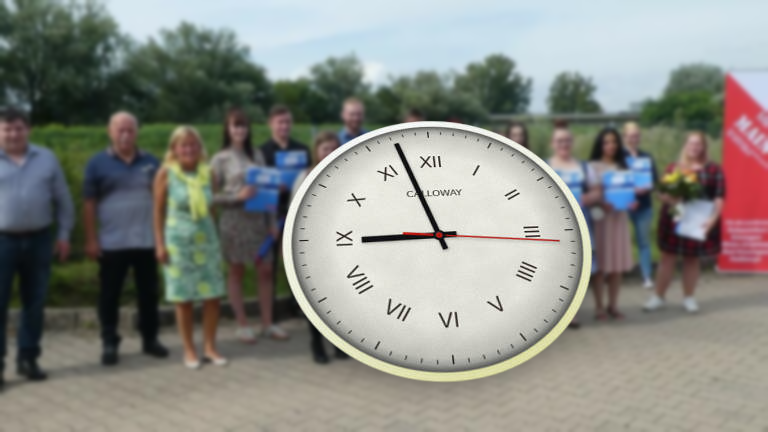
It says 8.57.16
